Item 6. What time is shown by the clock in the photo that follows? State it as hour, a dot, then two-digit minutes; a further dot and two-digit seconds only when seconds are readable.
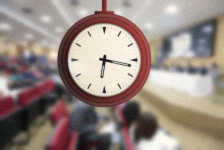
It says 6.17
